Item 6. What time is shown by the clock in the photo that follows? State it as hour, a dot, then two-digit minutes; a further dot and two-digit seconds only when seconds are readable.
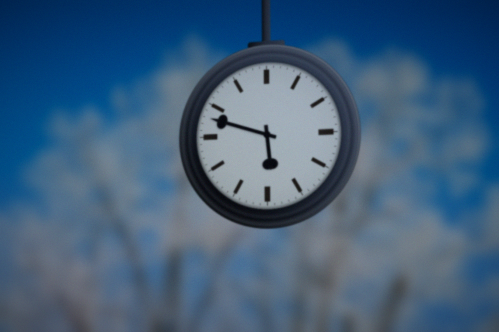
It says 5.48
